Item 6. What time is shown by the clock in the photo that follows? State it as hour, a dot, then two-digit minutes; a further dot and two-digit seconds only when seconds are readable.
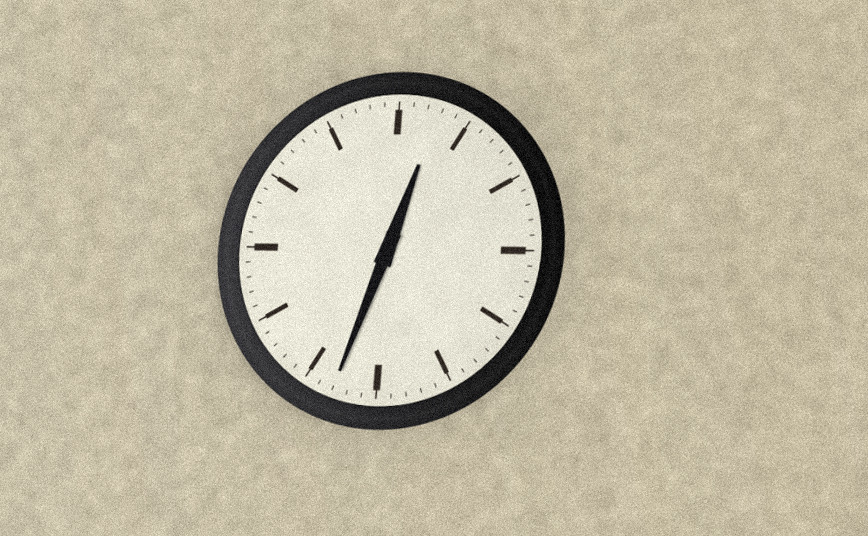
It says 12.33
